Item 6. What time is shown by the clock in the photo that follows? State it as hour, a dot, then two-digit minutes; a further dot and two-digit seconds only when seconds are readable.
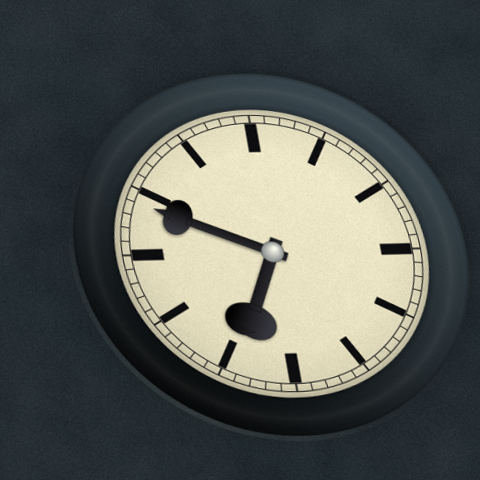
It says 6.49
